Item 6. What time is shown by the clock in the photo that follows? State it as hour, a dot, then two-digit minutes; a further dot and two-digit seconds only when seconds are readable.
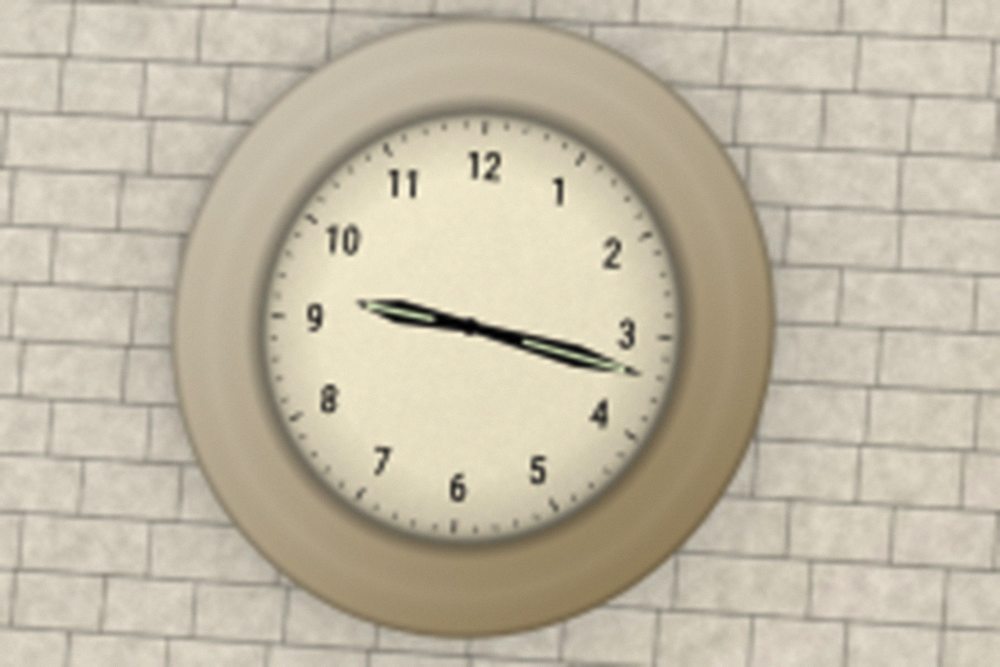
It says 9.17
